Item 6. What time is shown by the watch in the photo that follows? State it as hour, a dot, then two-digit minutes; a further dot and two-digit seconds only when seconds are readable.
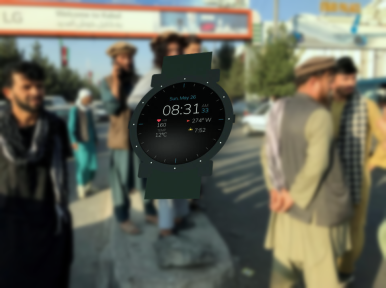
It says 8.31
